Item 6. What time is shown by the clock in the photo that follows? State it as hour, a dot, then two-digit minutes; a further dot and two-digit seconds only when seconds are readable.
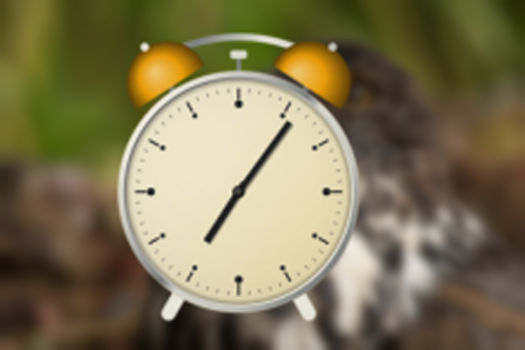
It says 7.06
